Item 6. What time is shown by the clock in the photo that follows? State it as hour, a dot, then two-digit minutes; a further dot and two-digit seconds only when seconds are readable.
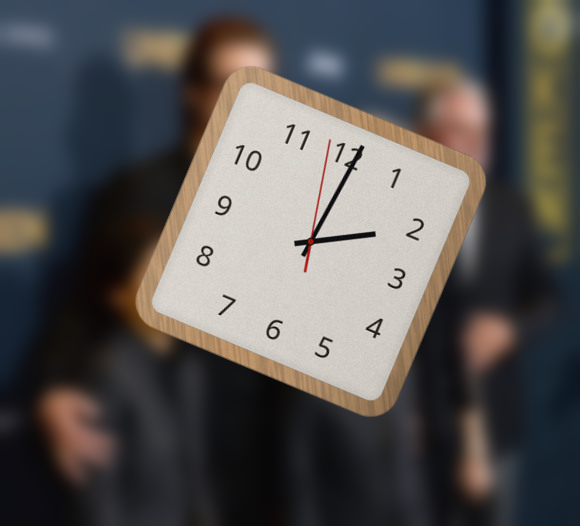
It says 2.00.58
